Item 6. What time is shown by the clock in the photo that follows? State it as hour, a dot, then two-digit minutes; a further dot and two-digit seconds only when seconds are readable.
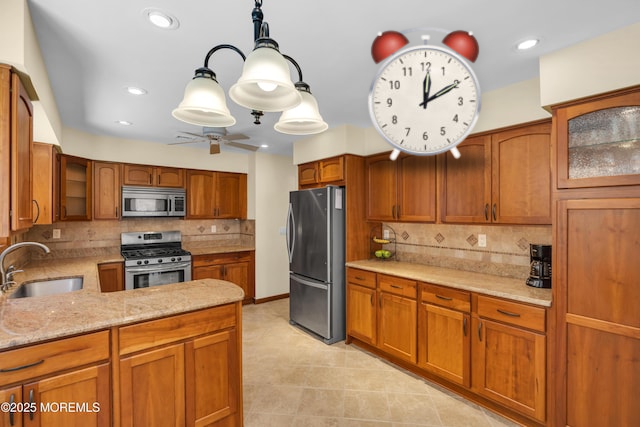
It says 12.10
